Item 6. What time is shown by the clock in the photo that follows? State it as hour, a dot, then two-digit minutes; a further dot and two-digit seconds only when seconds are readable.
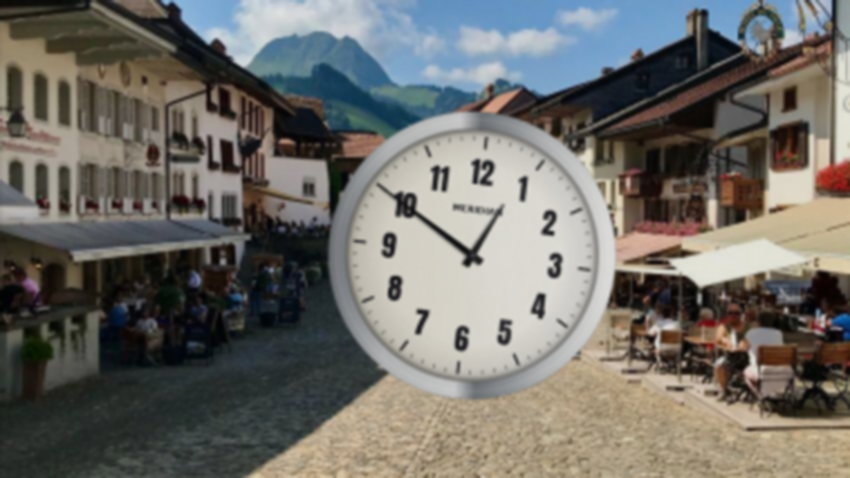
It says 12.50
